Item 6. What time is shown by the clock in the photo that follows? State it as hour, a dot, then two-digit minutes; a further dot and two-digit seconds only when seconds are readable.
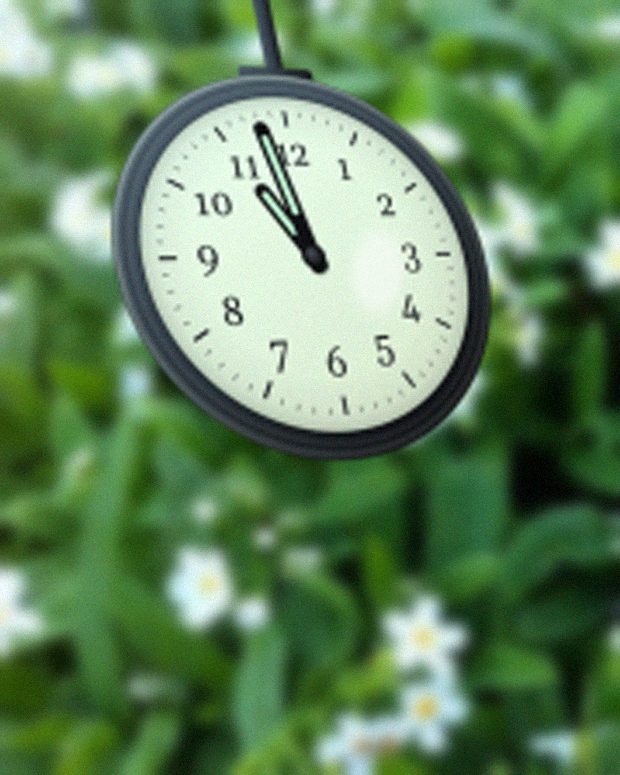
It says 10.58
